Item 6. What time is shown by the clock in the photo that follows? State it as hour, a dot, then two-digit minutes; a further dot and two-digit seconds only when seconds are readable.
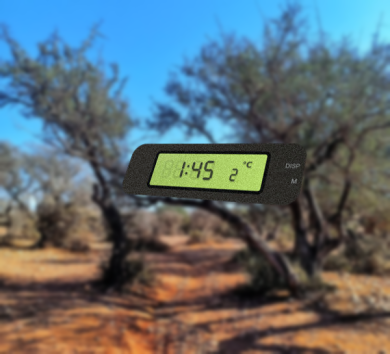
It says 1.45
